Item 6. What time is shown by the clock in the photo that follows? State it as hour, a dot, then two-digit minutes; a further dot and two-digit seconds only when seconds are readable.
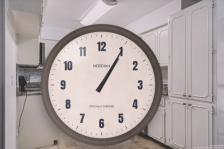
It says 1.05
